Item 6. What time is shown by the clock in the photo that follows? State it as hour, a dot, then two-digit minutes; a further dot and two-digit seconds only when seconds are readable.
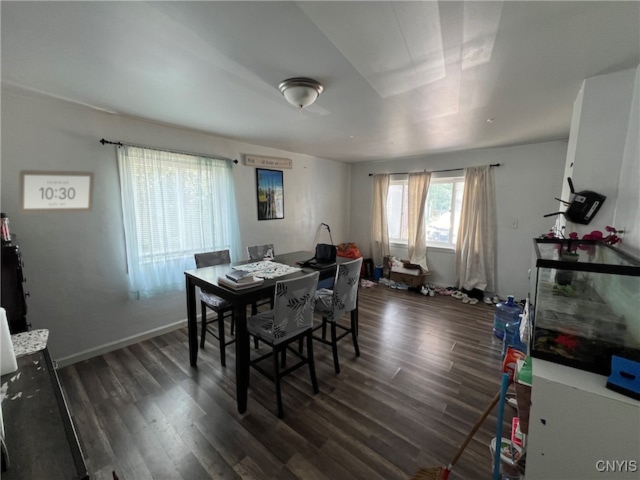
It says 10.30
